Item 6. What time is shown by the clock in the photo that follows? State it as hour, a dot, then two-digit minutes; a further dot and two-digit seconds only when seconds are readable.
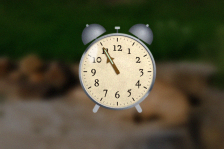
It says 10.55
